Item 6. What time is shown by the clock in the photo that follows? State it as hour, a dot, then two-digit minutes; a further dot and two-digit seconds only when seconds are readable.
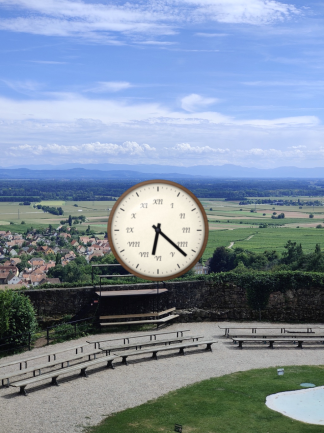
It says 6.22
